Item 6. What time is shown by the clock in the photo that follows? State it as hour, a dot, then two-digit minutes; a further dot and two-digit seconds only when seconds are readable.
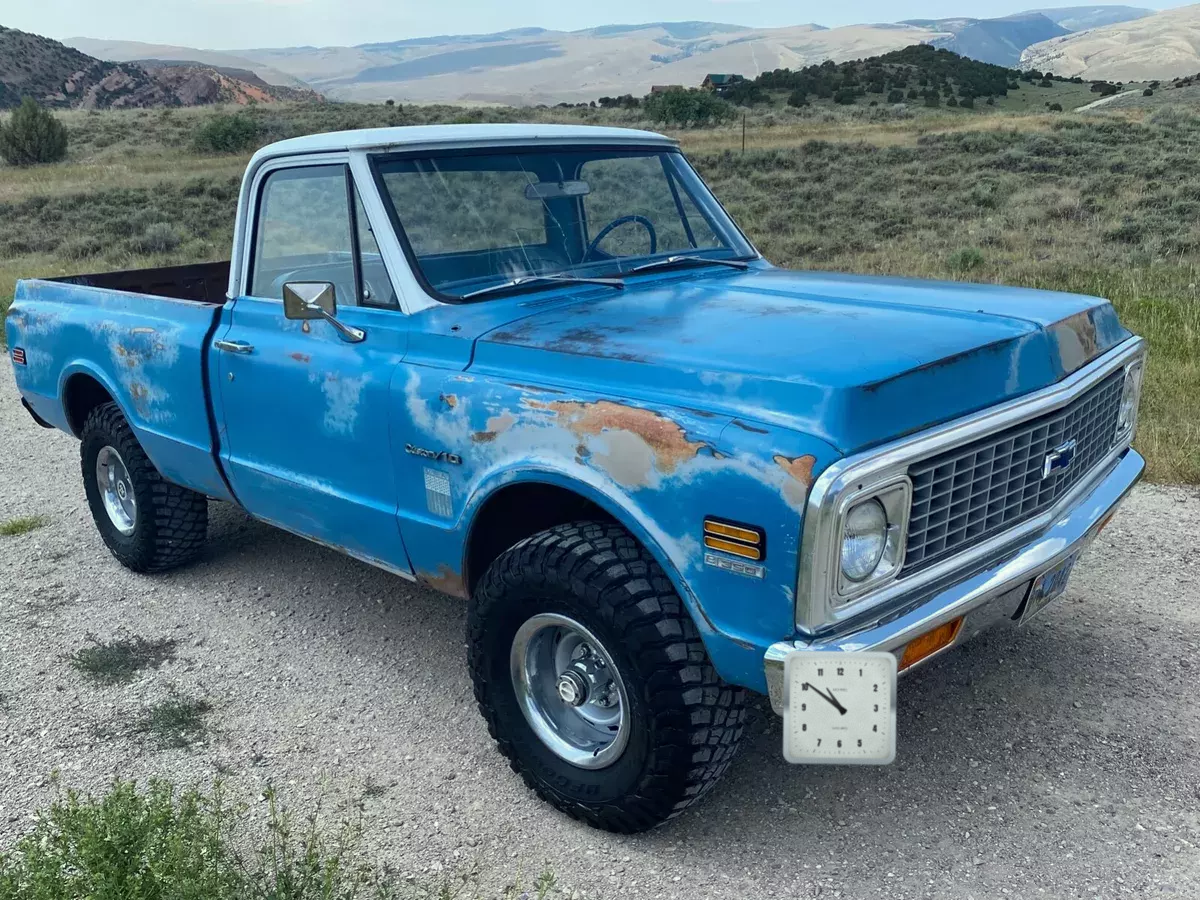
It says 10.51
